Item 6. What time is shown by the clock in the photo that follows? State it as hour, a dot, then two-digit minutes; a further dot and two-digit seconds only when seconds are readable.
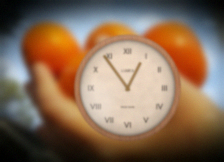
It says 12.54
